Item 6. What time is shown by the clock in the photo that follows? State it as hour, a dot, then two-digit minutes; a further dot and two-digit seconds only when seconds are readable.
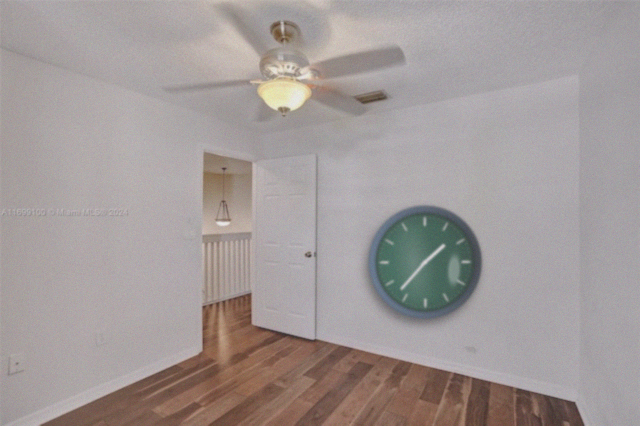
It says 1.37
